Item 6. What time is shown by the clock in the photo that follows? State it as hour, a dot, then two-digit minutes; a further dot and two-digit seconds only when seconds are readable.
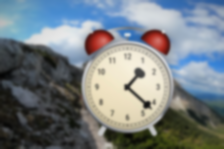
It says 1.22
